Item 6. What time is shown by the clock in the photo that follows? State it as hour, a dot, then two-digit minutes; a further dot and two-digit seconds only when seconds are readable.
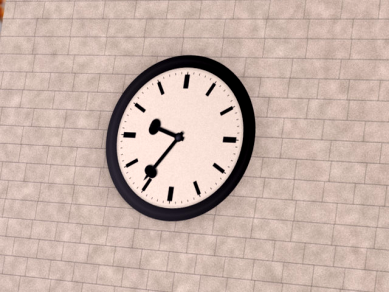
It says 9.36
